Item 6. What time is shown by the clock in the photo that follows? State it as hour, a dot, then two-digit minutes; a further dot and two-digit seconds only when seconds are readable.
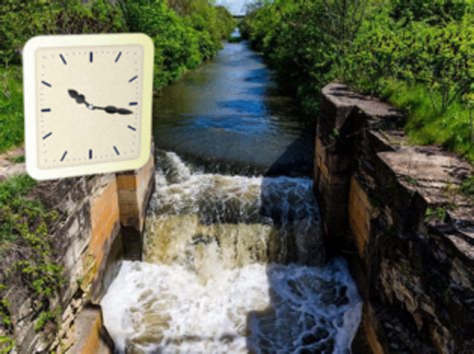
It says 10.17
